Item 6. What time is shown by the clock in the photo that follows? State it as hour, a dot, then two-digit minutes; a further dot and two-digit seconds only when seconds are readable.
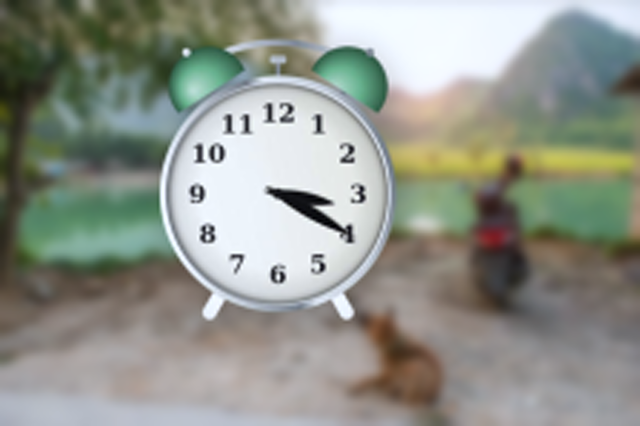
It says 3.20
